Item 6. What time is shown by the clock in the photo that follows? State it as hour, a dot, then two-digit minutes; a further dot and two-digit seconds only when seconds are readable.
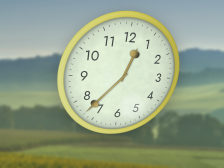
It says 12.37
